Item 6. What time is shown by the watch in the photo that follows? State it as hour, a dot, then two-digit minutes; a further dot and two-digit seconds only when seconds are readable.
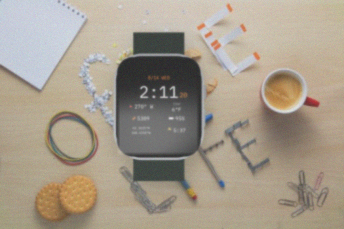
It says 2.11
